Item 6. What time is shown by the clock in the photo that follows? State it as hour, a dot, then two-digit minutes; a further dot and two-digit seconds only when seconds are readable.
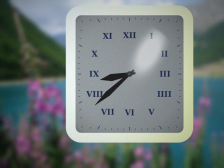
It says 8.38
